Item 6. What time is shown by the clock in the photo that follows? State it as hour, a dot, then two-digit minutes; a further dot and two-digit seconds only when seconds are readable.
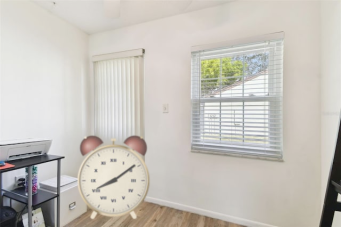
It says 8.09
